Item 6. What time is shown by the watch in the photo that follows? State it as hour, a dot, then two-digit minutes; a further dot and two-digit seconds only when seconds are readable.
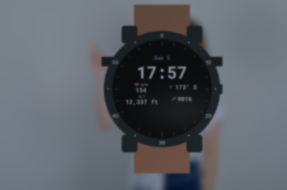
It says 17.57
